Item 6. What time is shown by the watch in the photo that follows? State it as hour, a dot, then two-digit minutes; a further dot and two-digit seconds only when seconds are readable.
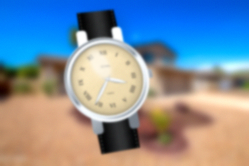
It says 3.36
